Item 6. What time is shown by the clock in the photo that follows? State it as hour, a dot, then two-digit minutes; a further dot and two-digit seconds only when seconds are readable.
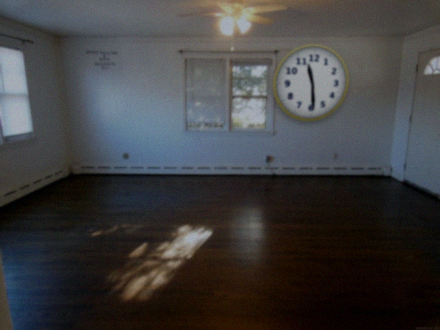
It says 11.29
